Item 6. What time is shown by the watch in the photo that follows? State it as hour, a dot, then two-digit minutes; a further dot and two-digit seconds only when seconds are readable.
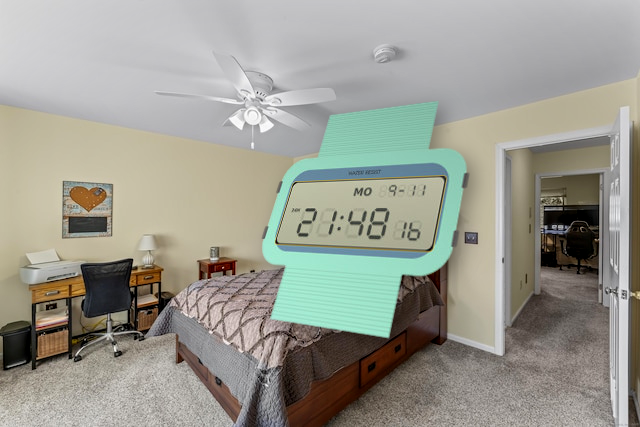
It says 21.48.16
